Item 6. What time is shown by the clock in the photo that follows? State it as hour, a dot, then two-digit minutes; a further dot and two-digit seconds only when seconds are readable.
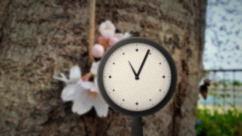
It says 11.04
